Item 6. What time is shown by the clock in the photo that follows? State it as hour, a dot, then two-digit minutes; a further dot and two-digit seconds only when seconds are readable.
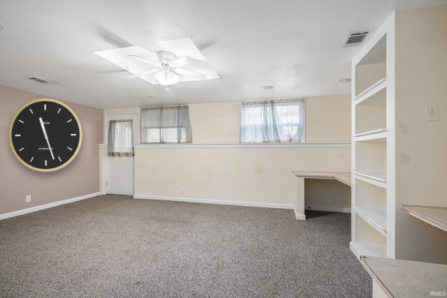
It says 11.27
